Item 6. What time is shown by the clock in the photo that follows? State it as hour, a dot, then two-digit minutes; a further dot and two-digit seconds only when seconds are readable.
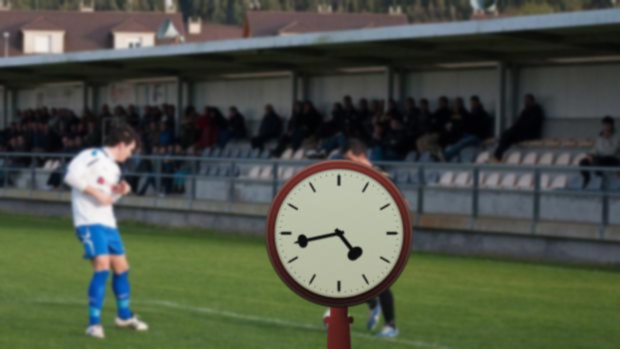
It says 4.43
